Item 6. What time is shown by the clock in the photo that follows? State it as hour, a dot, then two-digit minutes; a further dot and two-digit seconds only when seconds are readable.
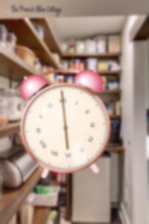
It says 6.00
